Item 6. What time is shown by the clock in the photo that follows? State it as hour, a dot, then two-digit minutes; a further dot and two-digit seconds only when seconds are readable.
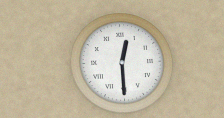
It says 12.30
